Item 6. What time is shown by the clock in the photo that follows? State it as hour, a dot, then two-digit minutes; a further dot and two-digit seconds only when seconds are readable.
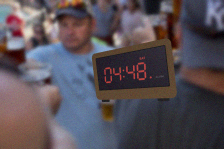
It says 4.48
